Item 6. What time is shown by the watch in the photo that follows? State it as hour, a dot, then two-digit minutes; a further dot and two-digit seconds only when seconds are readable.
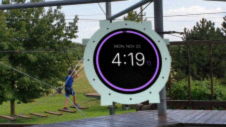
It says 4.19
